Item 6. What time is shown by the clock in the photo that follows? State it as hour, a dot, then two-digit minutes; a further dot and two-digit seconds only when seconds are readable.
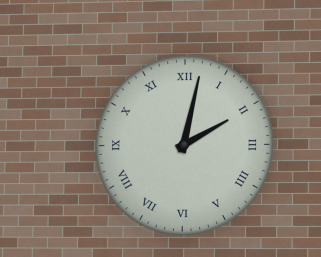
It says 2.02
